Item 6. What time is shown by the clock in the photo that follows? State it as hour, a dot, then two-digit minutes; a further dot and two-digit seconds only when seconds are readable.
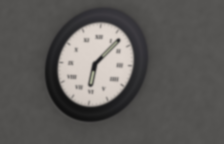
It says 6.07
